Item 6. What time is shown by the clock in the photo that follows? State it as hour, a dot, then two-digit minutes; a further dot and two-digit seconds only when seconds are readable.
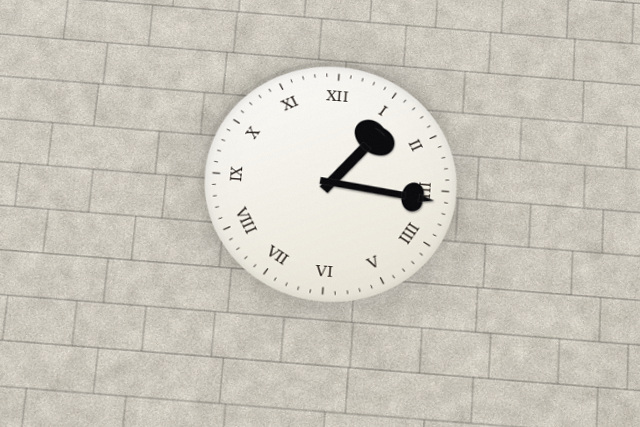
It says 1.16
